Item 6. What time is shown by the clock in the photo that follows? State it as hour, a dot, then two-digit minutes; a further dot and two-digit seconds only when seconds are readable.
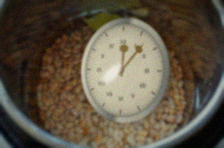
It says 12.07
